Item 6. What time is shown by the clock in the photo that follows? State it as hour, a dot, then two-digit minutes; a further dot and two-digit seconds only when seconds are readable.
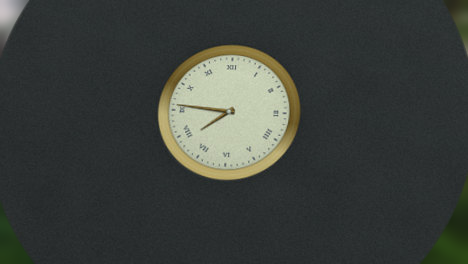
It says 7.46
